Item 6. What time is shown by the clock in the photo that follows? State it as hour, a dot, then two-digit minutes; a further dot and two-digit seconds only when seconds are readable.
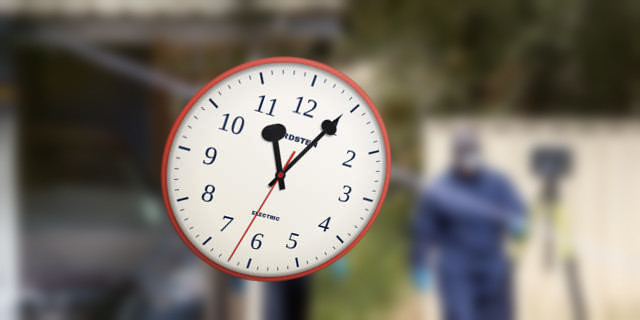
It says 11.04.32
